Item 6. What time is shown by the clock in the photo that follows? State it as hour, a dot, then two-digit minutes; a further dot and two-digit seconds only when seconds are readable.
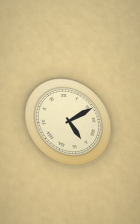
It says 5.11
